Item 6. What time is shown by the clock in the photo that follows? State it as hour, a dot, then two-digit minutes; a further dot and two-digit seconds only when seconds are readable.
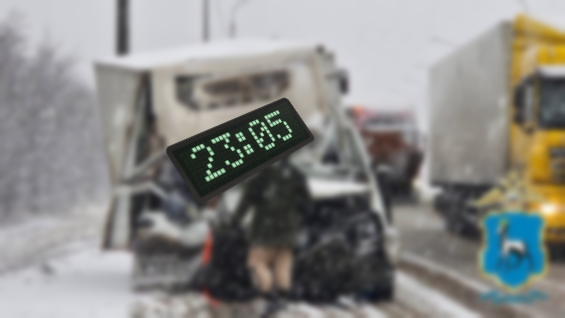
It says 23.05
